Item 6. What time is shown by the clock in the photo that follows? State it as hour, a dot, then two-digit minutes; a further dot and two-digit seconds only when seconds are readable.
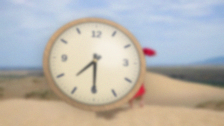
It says 7.30
